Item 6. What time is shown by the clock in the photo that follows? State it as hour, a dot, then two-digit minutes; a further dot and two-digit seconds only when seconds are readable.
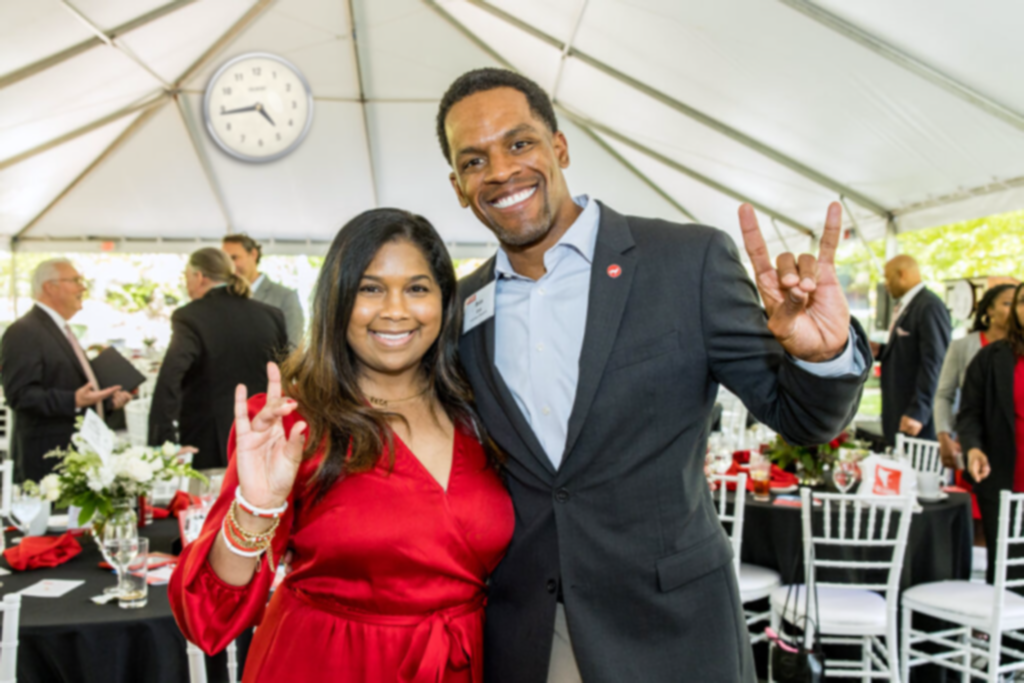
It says 4.44
